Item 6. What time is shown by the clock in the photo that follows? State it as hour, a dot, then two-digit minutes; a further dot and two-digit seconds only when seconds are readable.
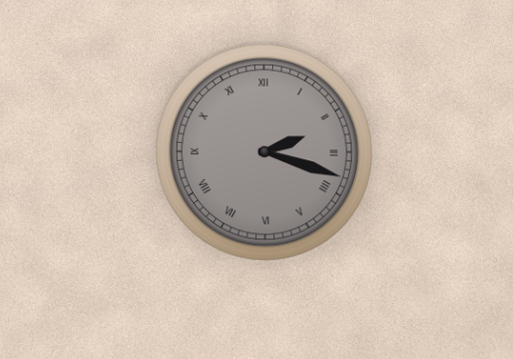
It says 2.18
